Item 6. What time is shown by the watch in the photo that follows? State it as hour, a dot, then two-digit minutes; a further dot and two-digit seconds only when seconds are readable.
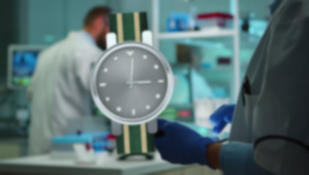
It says 3.01
